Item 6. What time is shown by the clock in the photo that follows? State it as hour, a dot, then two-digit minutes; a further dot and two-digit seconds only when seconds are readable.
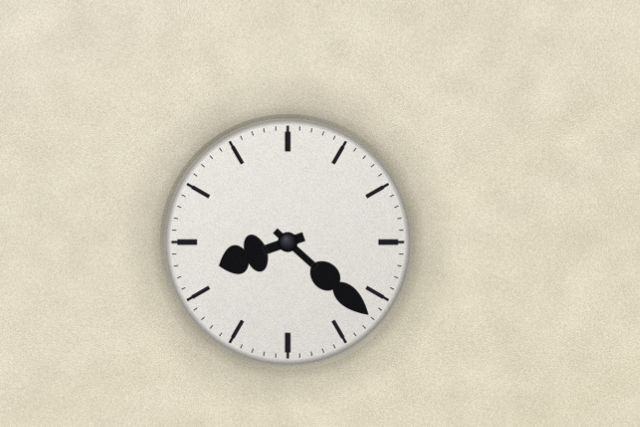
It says 8.22
